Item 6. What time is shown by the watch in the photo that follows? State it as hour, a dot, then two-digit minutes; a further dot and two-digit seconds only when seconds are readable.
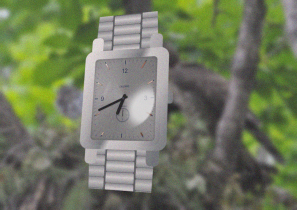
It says 6.41
